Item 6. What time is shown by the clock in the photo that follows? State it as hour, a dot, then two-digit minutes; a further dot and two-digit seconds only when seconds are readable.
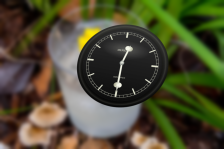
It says 12.30
